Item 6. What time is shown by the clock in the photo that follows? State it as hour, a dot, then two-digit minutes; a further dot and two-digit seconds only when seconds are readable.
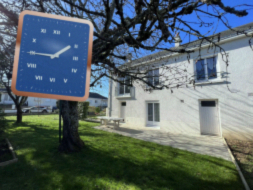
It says 1.45
